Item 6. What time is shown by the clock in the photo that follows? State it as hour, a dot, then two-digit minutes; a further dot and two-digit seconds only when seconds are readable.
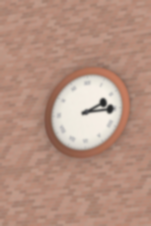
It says 2.15
